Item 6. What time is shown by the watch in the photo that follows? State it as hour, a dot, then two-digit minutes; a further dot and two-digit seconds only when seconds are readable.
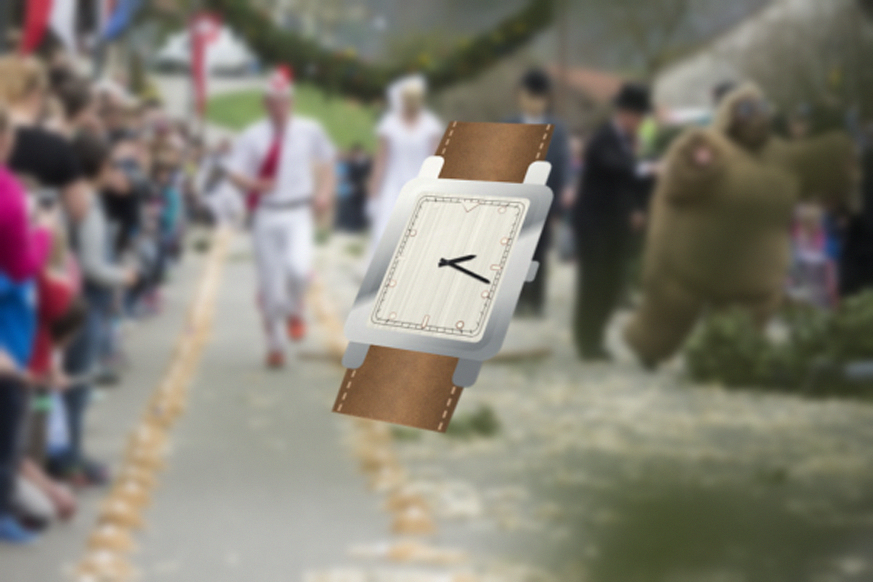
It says 2.18
